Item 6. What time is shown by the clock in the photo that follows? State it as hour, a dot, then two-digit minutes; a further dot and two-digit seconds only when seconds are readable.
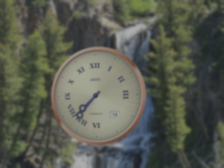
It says 7.37
